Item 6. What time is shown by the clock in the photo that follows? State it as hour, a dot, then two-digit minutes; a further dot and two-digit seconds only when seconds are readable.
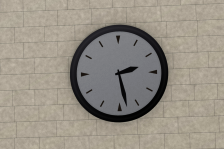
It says 2.28
